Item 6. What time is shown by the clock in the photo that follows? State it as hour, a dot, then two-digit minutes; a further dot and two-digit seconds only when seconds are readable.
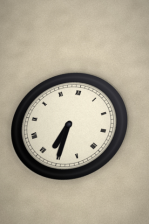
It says 6.30
